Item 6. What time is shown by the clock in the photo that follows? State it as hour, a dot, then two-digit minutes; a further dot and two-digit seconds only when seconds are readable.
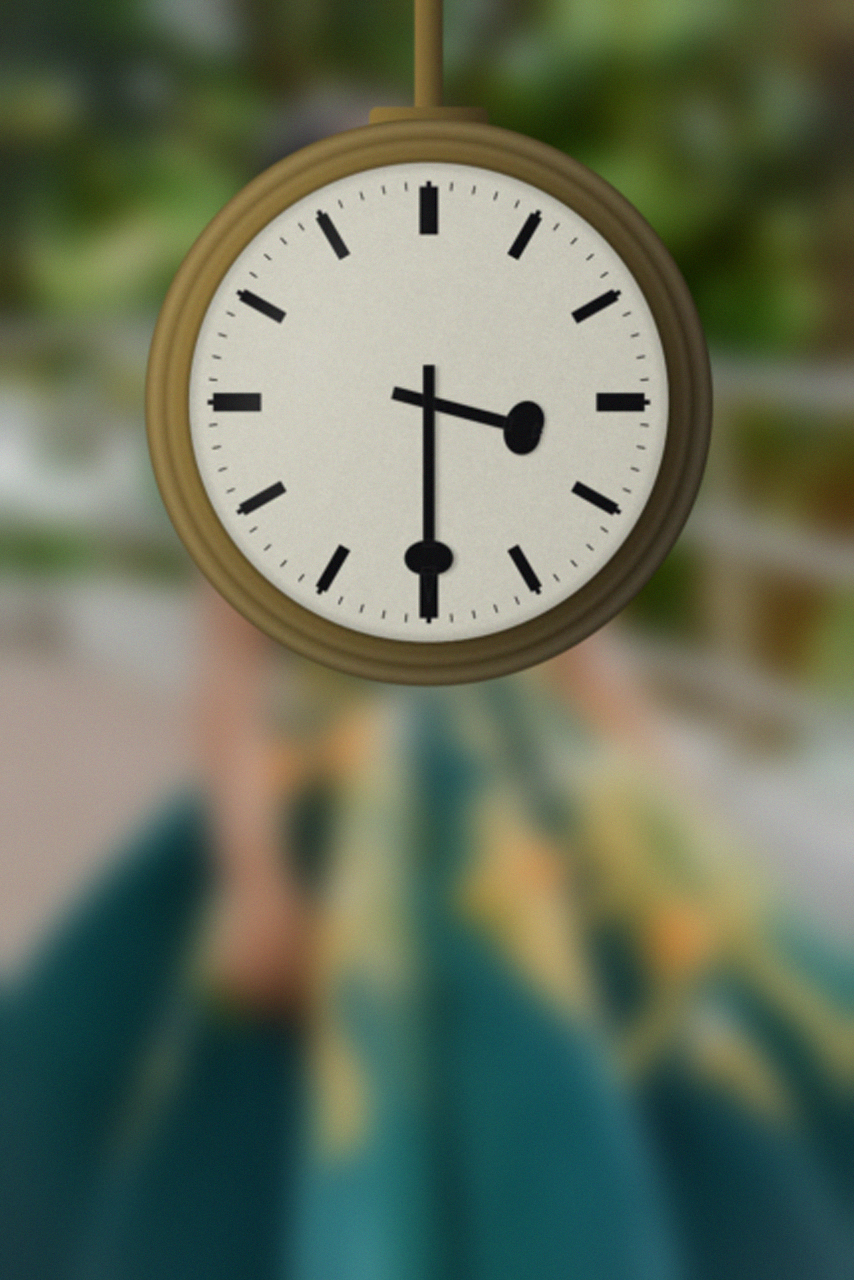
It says 3.30
